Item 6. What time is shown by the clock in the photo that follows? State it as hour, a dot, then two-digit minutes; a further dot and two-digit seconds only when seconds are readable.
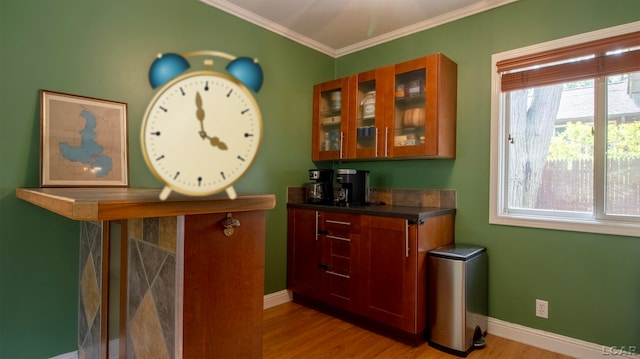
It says 3.58
